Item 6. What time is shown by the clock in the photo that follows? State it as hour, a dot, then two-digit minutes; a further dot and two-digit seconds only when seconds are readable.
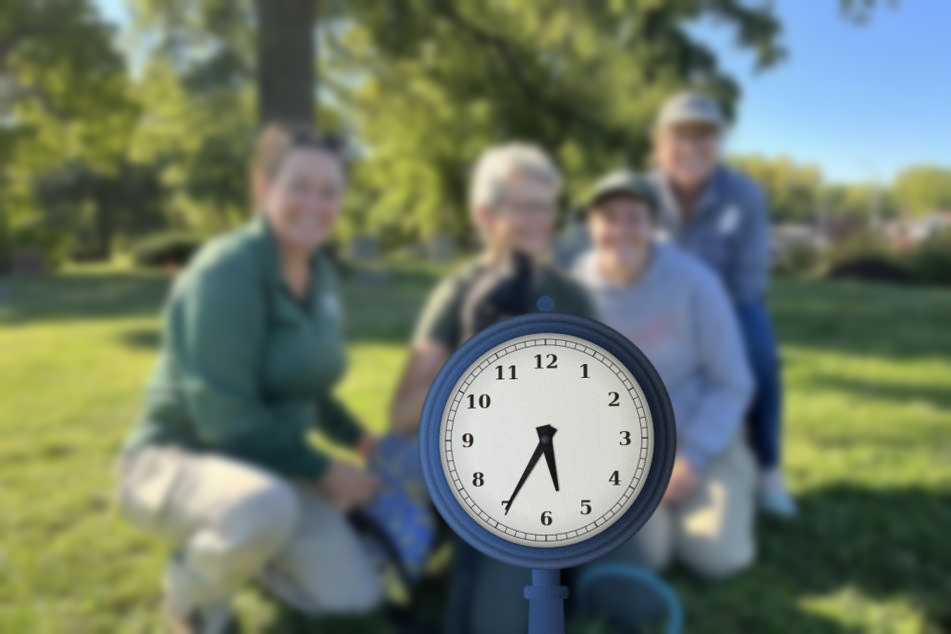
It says 5.35
